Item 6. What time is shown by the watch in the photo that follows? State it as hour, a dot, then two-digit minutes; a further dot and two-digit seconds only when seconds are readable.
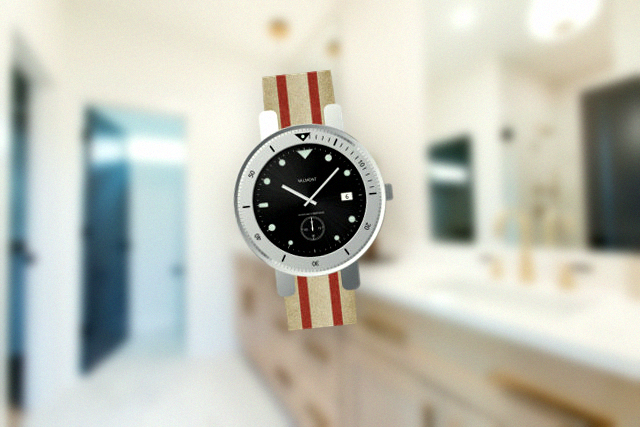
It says 10.08
